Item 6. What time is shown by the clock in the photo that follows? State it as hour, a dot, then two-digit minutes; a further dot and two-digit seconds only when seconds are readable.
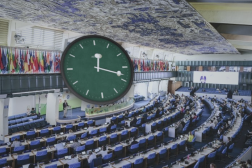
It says 12.18
